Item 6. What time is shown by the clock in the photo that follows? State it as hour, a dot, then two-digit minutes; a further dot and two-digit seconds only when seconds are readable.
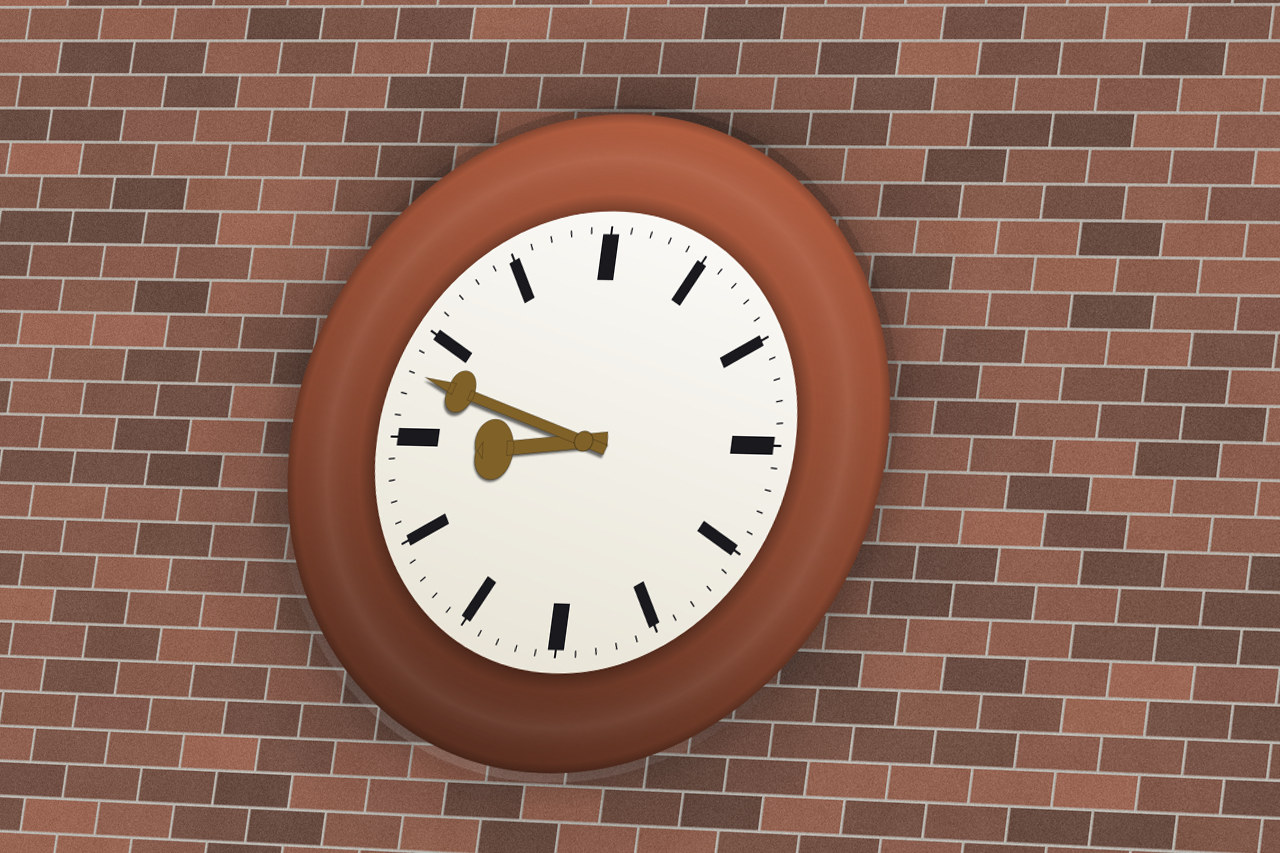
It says 8.48
